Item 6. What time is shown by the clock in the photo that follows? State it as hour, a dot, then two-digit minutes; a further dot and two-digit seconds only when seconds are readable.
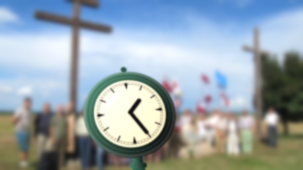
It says 1.25
